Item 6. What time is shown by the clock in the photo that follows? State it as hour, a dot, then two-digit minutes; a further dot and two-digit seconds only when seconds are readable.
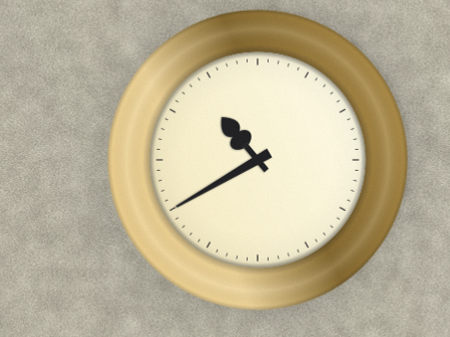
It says 10.40
